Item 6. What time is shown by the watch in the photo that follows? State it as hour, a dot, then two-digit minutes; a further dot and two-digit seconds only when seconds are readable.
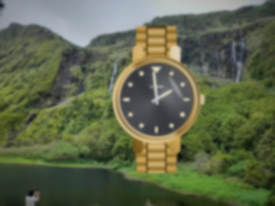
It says 1.59
